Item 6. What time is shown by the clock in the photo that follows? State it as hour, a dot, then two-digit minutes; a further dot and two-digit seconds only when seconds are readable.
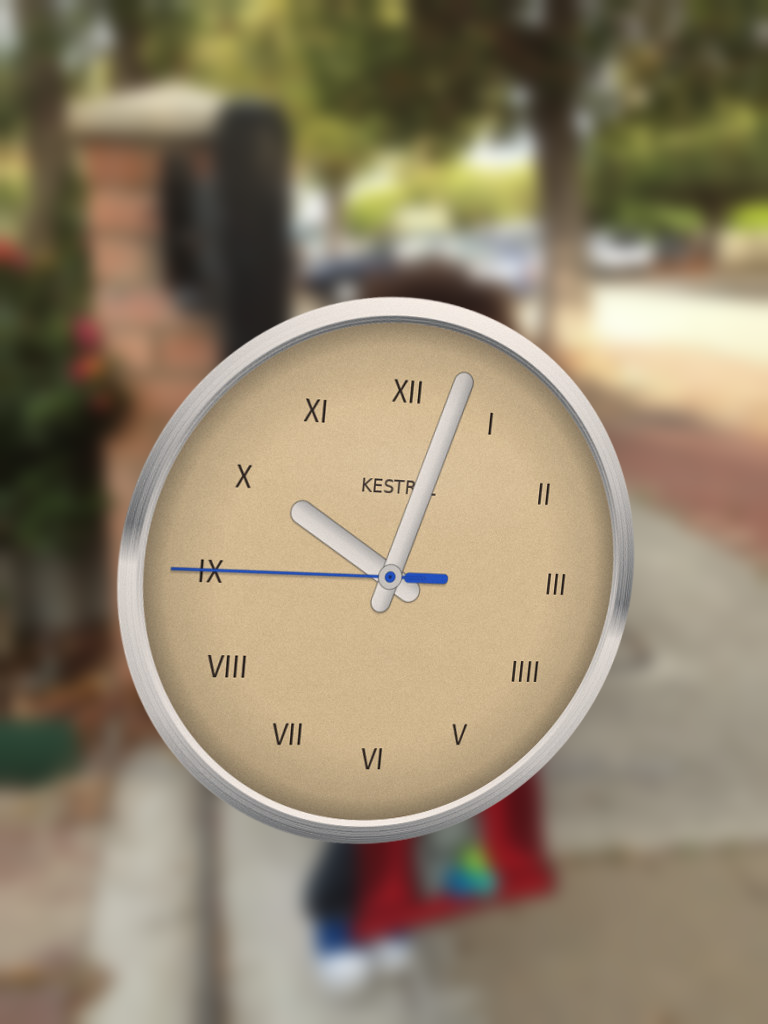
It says 10.02.45
